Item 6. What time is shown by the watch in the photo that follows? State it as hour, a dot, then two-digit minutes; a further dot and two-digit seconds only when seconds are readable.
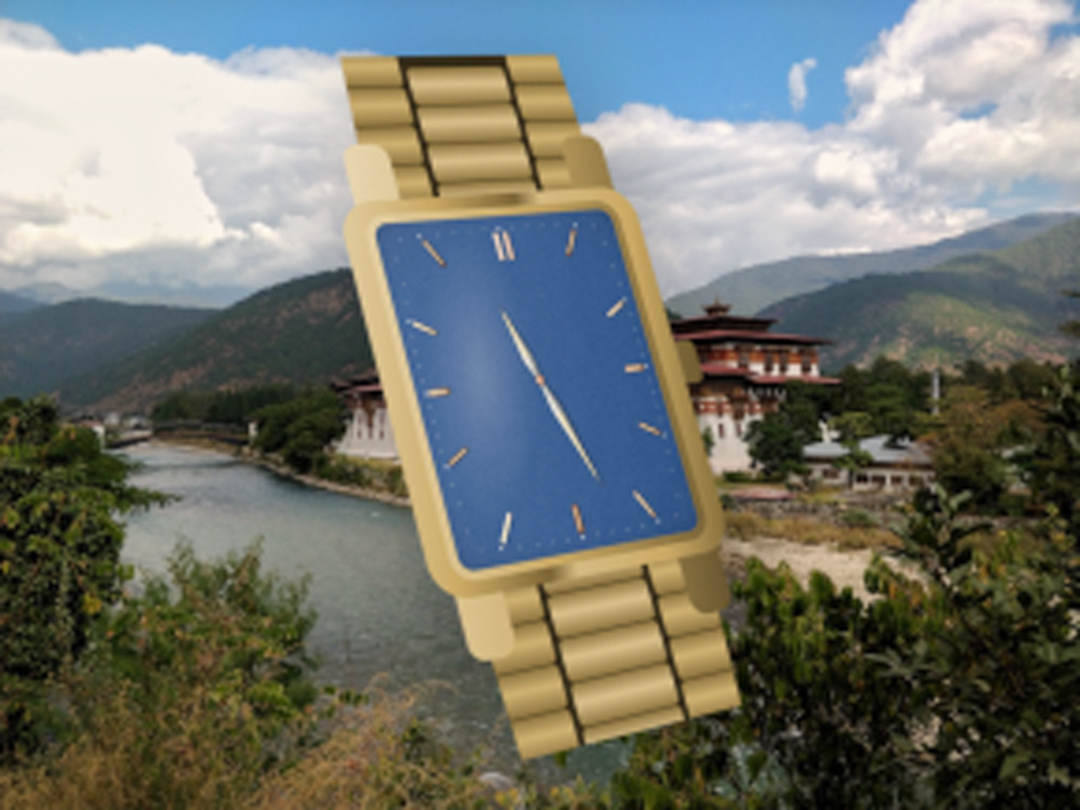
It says 11.27
